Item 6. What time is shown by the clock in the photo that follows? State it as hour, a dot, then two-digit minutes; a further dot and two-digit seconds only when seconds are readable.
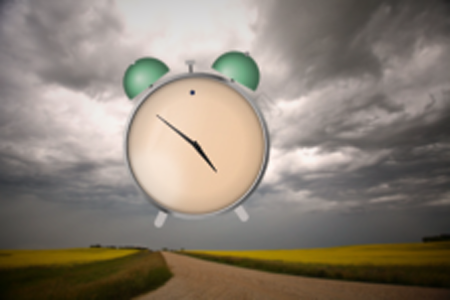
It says 4.52
